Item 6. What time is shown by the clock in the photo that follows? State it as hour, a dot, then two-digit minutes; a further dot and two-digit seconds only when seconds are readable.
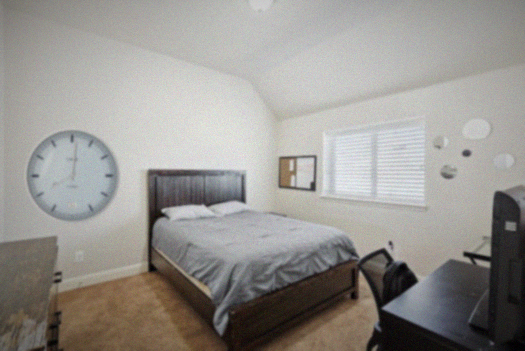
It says 8.01
